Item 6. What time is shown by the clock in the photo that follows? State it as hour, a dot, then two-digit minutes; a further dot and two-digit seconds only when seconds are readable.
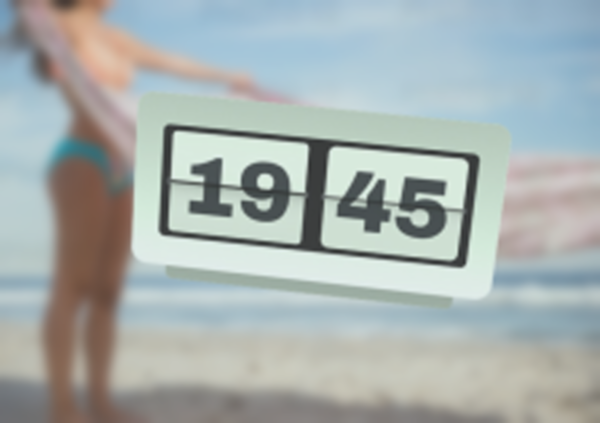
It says 19.45
